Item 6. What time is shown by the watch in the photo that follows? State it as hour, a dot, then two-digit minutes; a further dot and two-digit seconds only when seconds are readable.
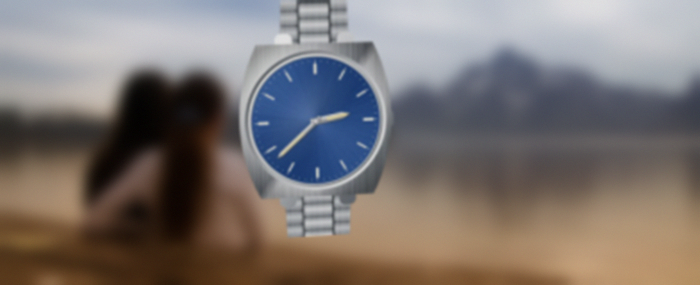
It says 2.38
